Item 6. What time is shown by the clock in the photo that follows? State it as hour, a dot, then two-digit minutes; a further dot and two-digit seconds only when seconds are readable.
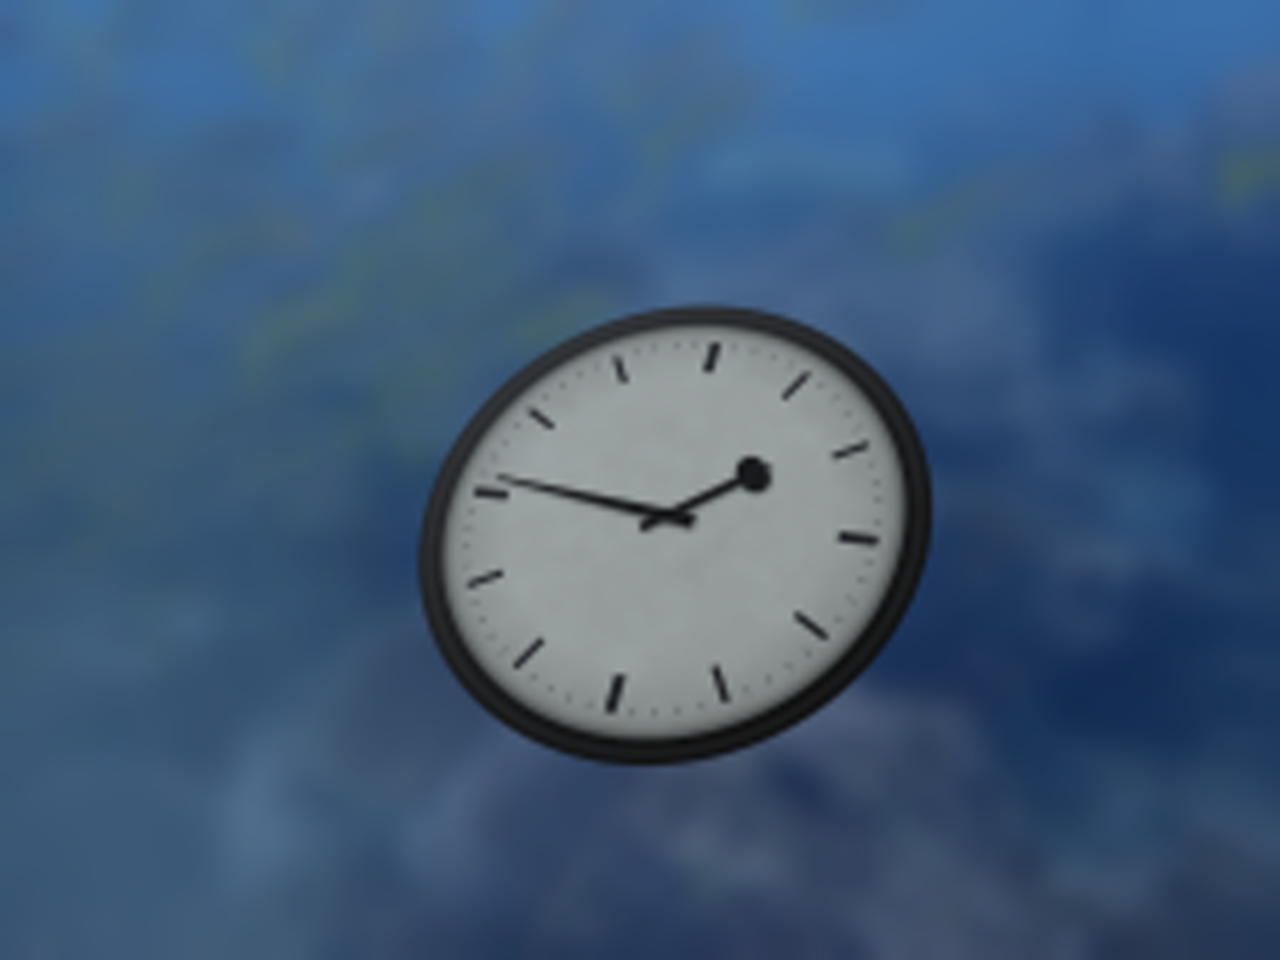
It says 1.46
